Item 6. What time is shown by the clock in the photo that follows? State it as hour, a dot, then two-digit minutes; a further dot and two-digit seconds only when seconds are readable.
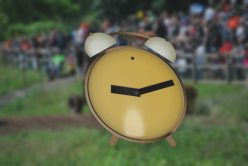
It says 9.12
